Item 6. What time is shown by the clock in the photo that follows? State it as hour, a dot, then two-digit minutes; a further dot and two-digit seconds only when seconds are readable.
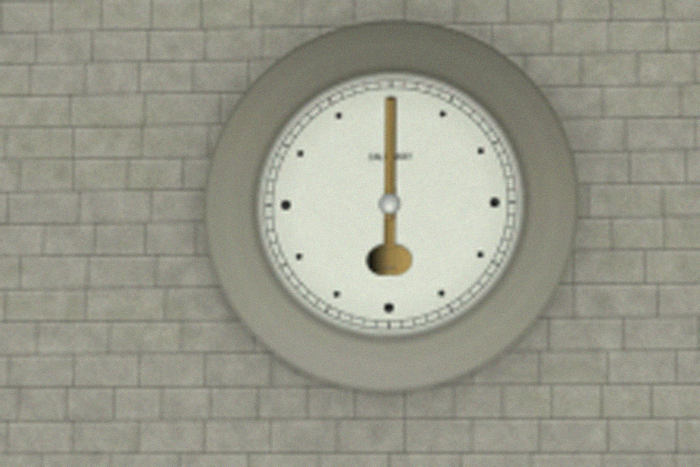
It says 6.00
